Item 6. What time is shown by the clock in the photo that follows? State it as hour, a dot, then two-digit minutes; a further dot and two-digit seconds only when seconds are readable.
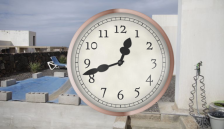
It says 12.42
